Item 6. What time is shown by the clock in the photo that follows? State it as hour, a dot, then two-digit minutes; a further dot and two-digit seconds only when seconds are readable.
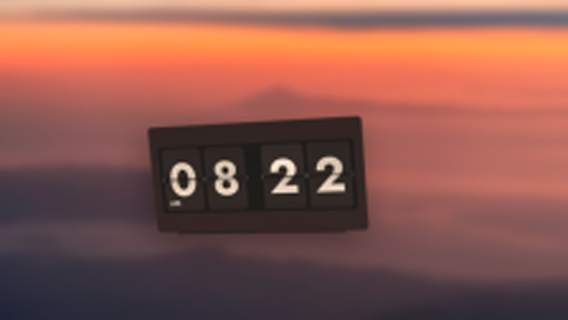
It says 8.22
